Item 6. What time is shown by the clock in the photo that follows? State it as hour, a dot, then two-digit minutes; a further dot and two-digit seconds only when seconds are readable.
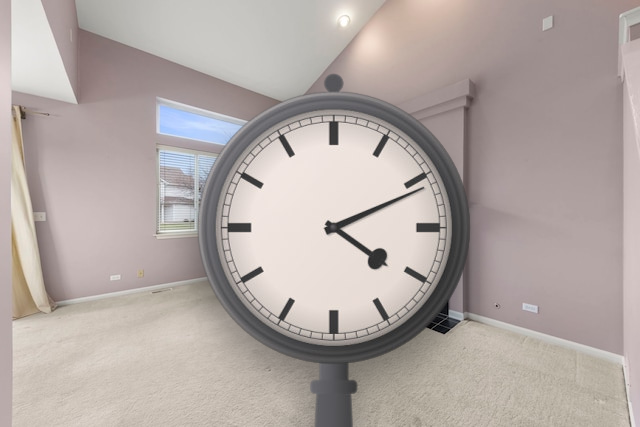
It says 4.11
